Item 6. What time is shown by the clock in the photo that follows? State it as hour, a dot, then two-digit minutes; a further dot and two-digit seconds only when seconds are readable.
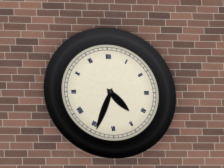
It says 4.34
